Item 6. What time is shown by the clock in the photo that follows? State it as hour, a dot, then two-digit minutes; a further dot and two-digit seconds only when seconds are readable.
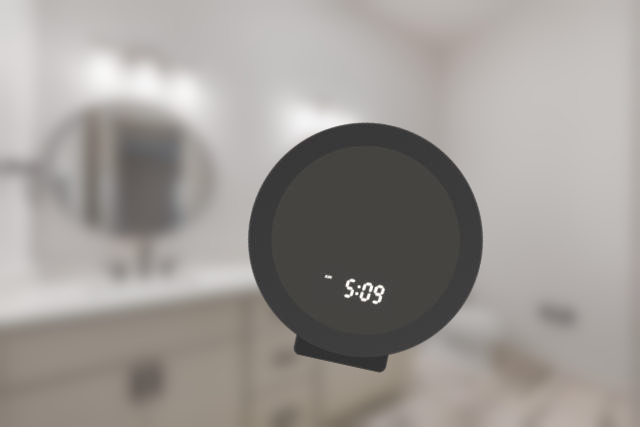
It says 5.09
